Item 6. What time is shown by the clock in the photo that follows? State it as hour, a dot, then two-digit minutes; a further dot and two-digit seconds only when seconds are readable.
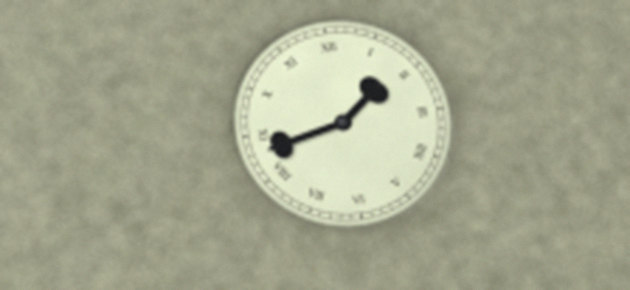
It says 1.43
